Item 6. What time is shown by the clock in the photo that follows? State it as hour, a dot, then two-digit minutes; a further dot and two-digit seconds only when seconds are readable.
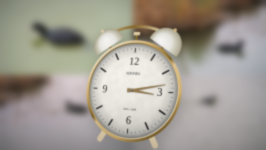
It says 3.13
